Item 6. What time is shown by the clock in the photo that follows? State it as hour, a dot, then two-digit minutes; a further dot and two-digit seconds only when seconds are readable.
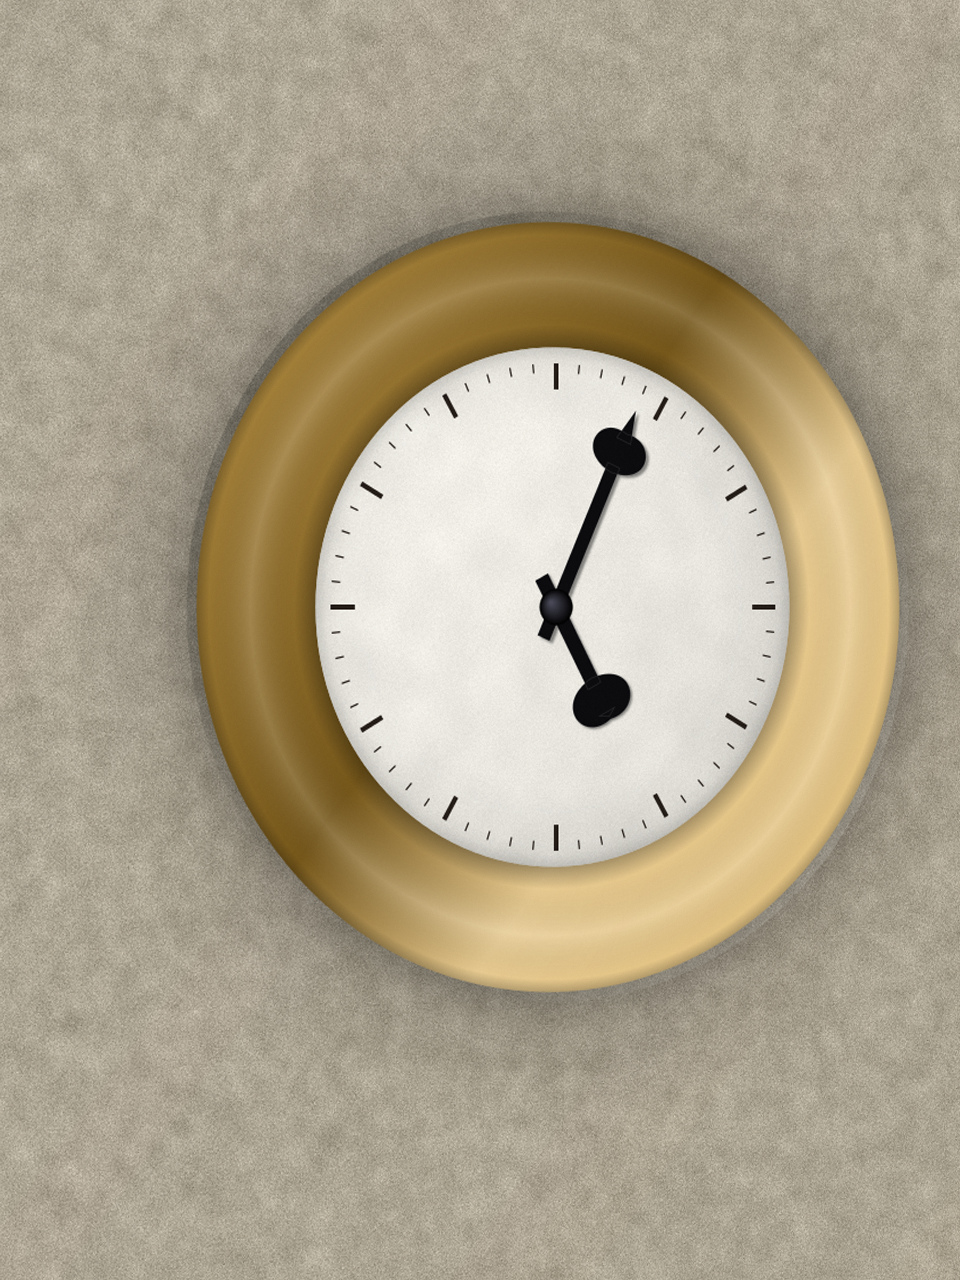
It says 5.04
